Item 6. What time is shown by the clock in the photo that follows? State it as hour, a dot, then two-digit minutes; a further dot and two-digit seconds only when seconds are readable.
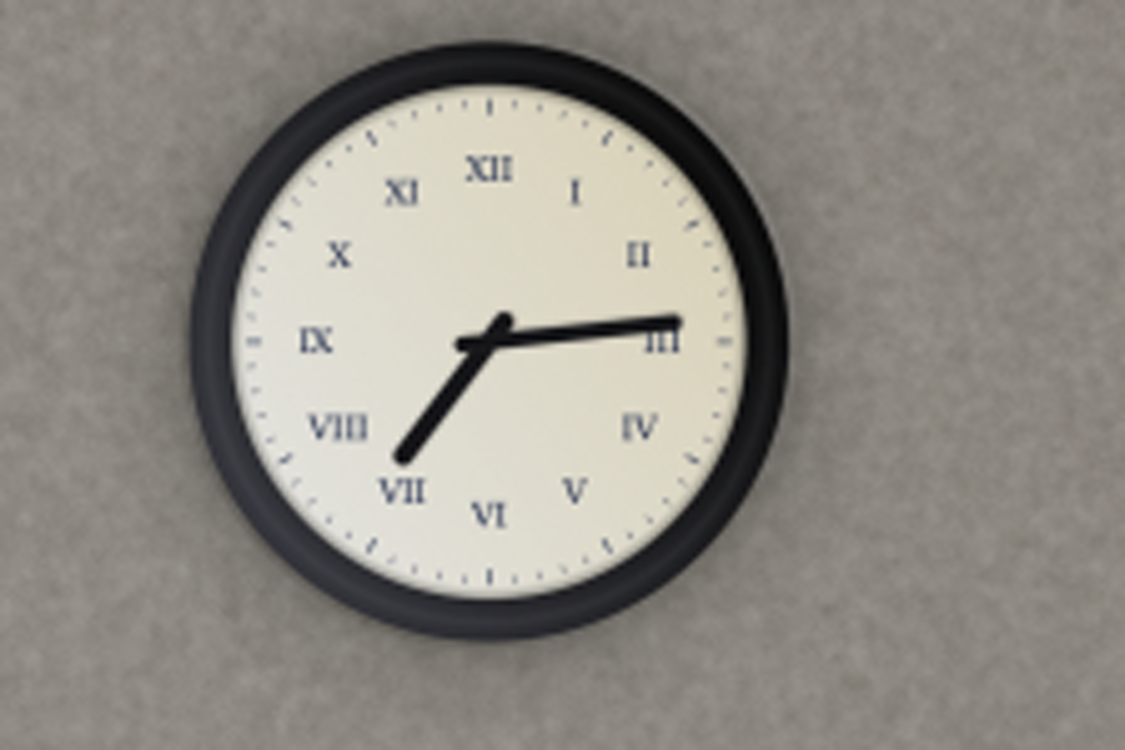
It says 7.14
